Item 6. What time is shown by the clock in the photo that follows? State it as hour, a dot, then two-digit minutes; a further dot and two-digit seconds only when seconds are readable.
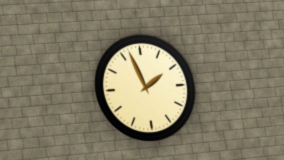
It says 1.57
